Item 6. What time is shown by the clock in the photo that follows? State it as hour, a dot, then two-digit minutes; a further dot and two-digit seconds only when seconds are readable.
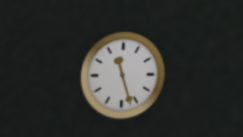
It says 11.27
